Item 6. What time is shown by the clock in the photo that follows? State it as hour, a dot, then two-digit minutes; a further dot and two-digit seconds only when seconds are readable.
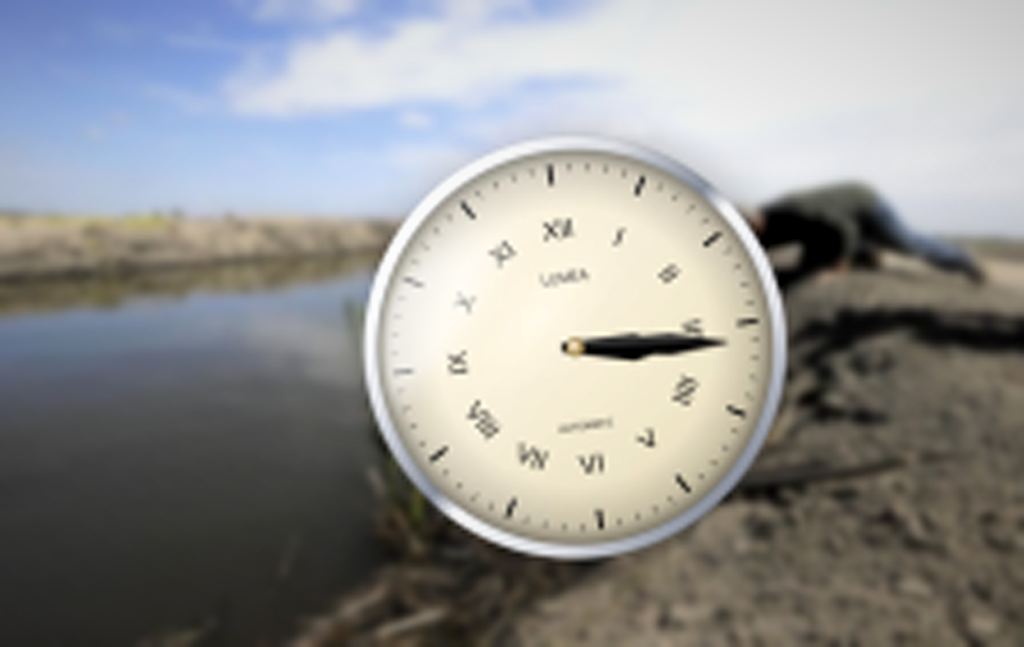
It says 3.16
